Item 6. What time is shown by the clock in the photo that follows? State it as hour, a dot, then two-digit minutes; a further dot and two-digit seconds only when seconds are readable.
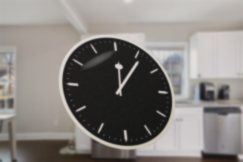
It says 12.06
